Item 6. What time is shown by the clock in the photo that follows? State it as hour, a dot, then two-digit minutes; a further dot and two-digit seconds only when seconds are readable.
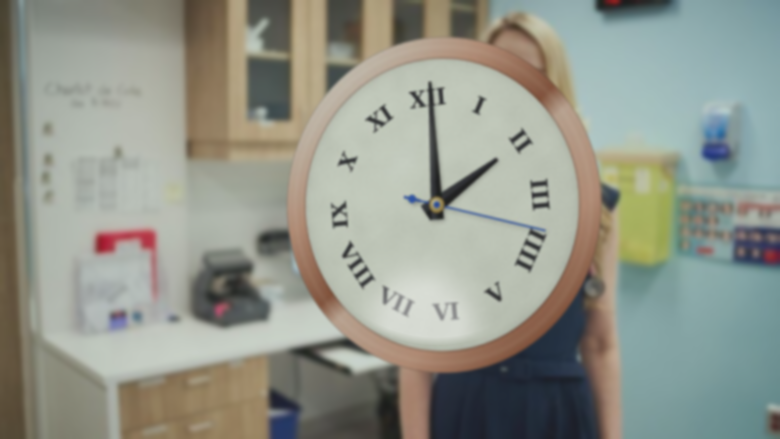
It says 2.00.18
